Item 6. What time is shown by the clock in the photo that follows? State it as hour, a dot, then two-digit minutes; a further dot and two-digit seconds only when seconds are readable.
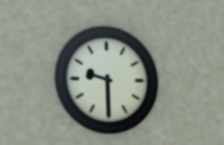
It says 9.30
